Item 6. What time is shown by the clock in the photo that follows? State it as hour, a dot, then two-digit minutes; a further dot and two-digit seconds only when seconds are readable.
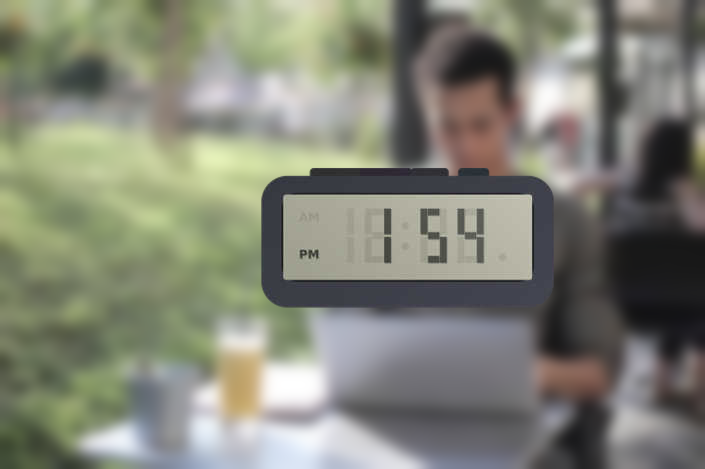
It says 1.54
